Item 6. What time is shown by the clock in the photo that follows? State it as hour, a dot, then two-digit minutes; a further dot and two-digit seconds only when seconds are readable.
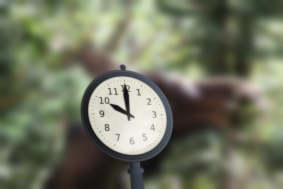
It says 10.00
